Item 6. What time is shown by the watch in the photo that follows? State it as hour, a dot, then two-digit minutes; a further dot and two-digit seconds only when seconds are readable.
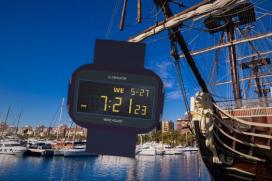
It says 7.21.23
